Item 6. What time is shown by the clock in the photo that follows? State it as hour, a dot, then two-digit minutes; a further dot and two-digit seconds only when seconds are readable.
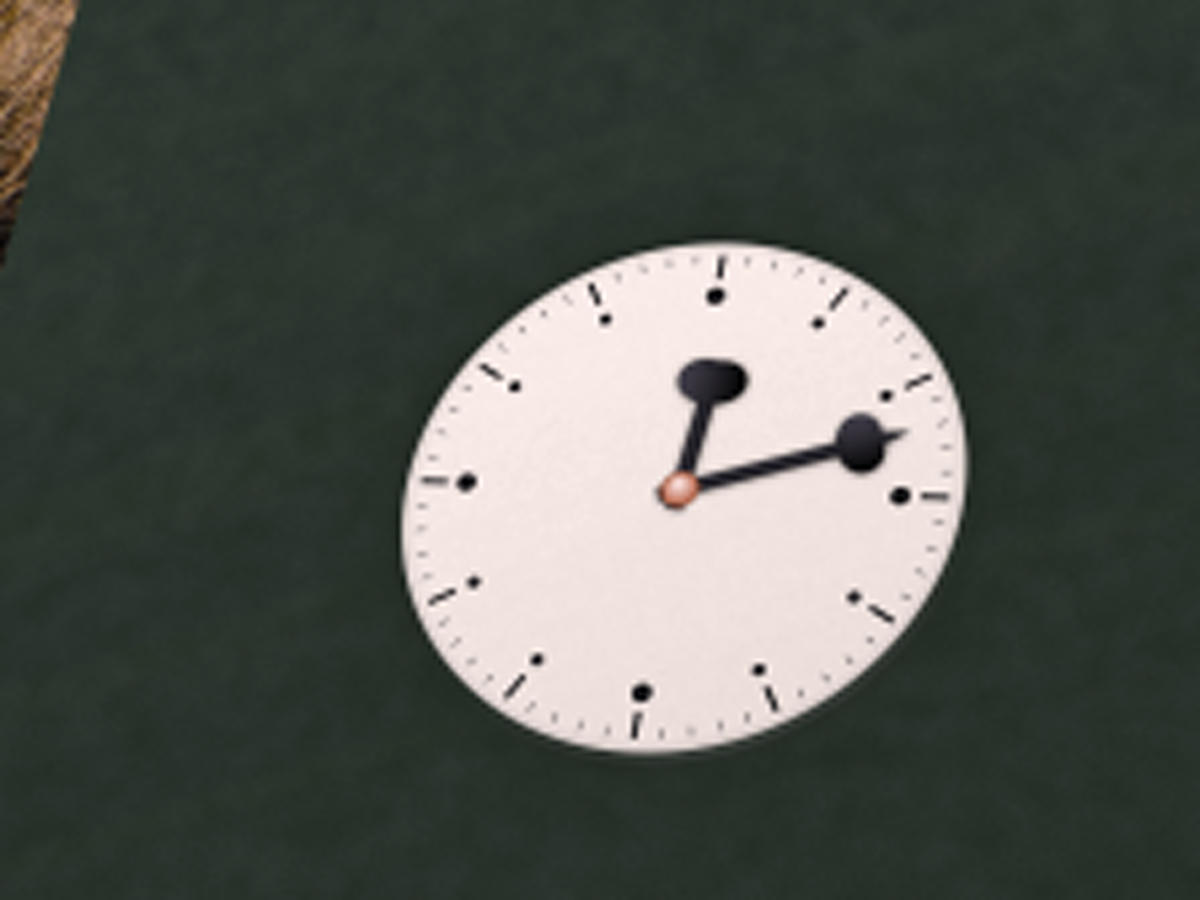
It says 12.12
